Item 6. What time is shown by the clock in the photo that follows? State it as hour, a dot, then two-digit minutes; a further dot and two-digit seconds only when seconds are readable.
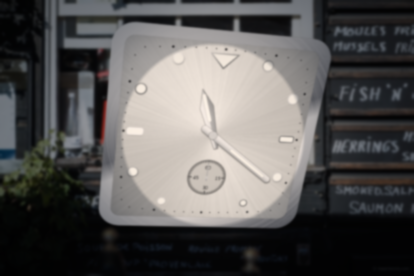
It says 11.21
